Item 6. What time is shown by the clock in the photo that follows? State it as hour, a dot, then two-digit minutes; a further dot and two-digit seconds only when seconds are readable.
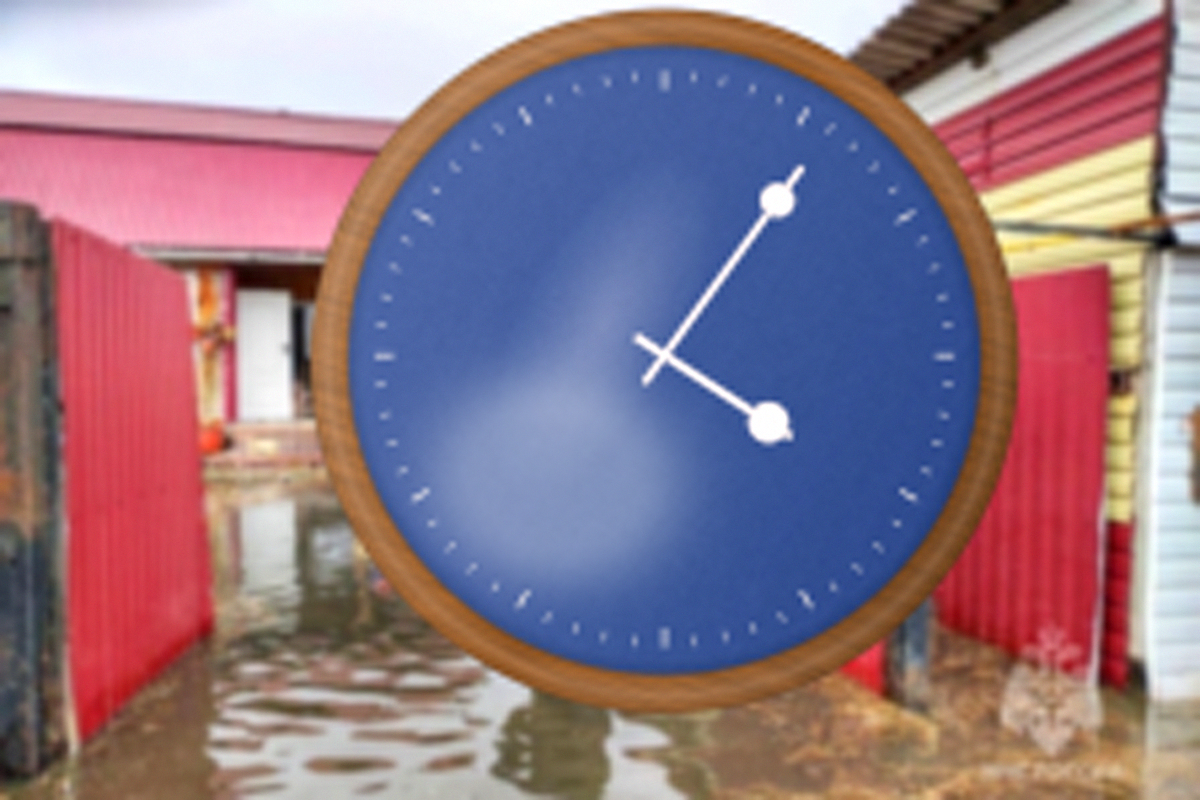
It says 4.06
